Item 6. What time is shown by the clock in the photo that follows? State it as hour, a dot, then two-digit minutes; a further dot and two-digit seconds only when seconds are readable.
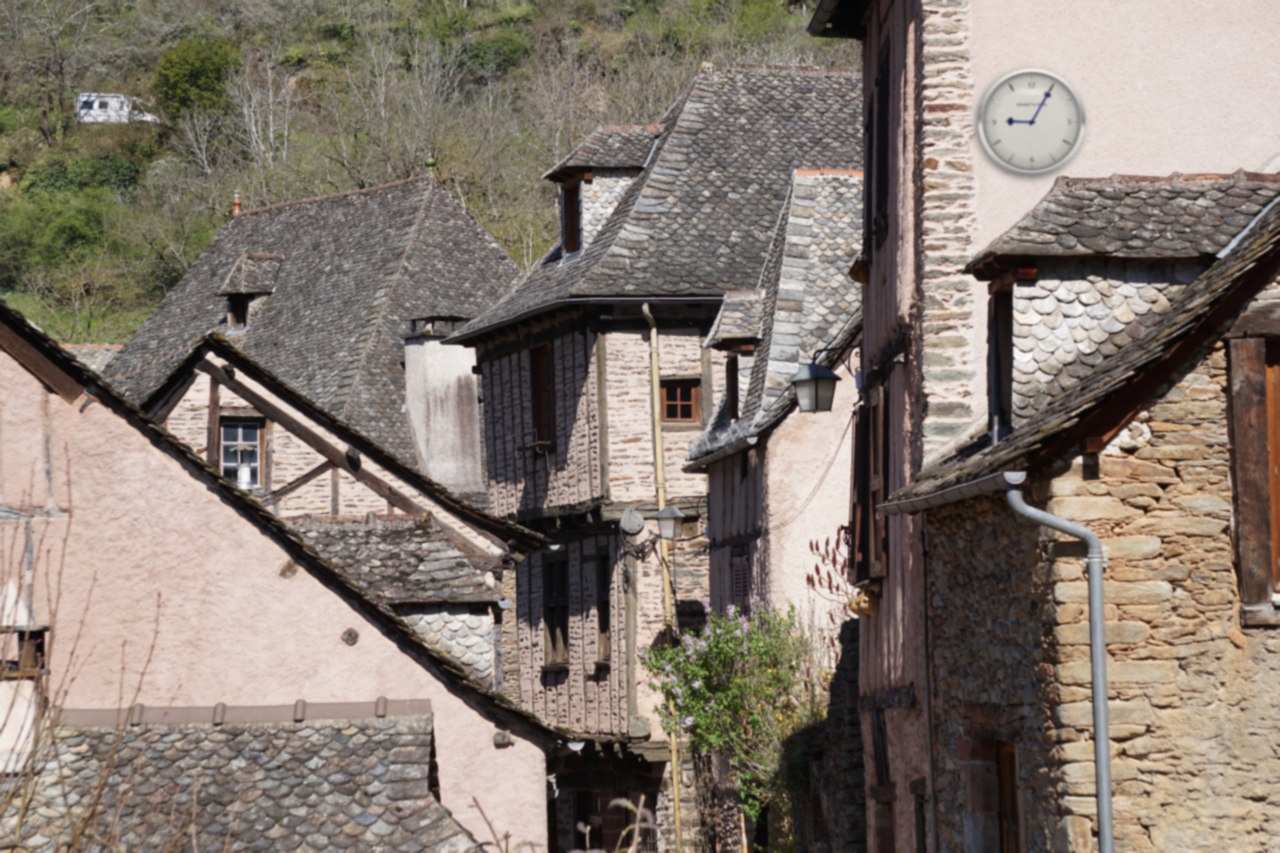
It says 9.05
